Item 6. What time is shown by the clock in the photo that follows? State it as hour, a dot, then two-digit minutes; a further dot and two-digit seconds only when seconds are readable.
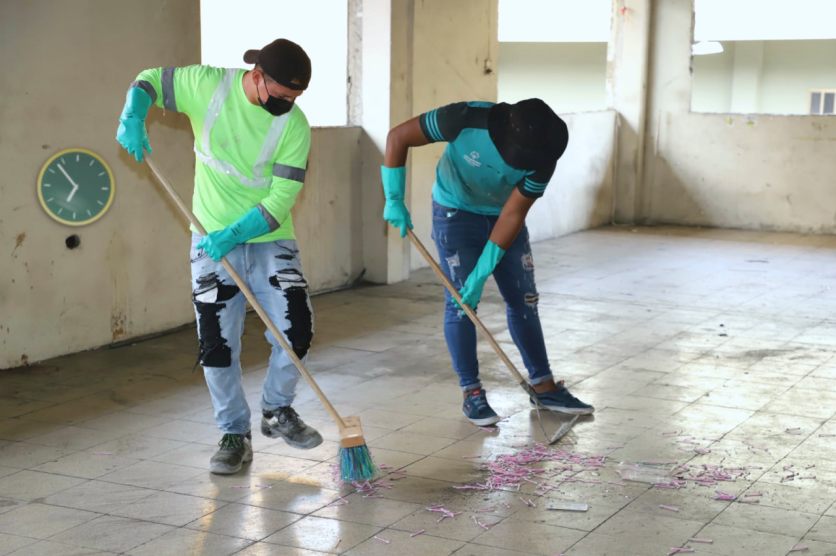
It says 6.53
